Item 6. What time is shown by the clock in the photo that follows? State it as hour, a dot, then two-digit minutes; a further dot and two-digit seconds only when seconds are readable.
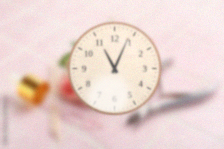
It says 11.04
